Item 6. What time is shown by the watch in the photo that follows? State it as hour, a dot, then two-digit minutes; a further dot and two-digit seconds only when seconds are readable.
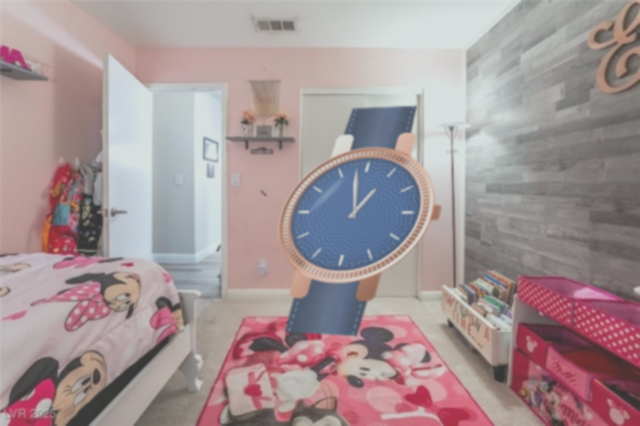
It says 12.58
